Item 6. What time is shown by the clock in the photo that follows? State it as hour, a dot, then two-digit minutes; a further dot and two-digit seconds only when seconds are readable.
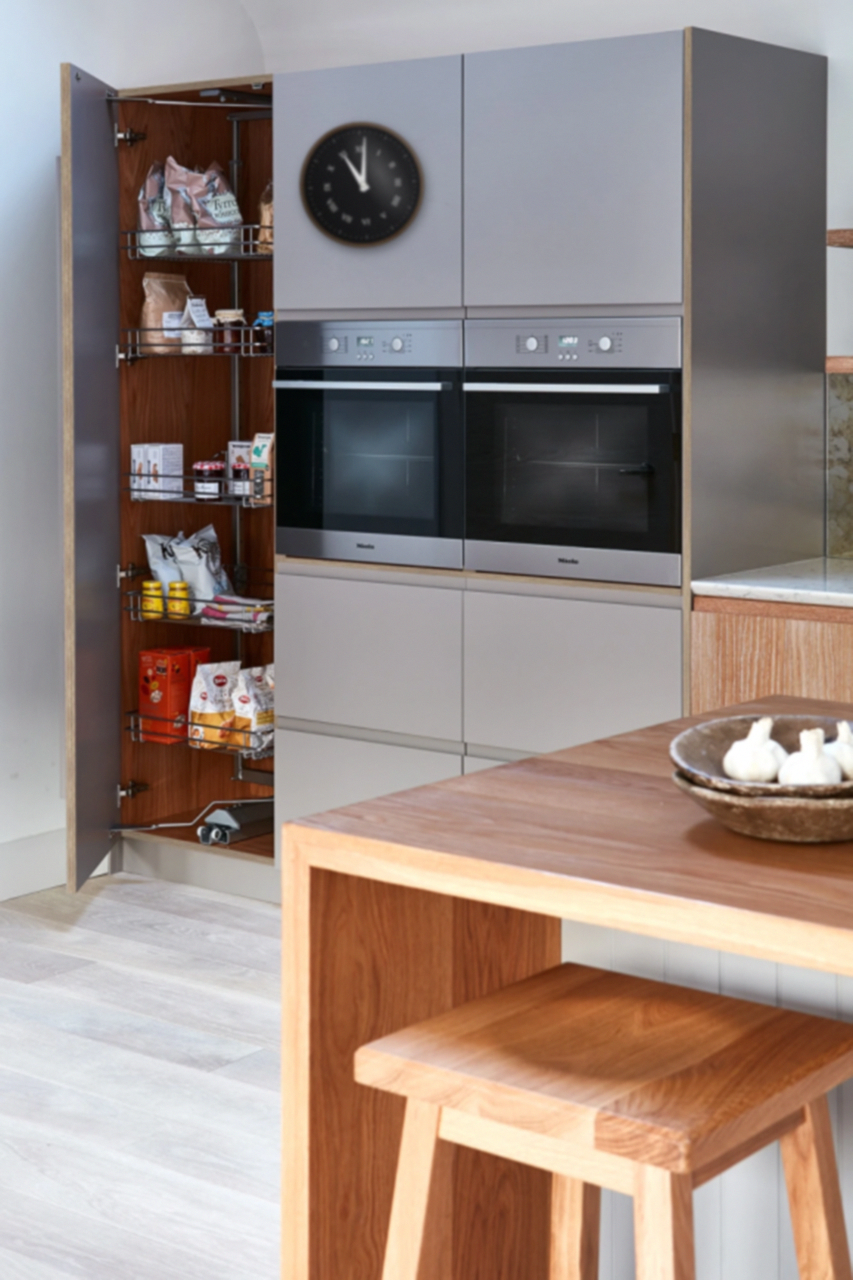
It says 11.01
